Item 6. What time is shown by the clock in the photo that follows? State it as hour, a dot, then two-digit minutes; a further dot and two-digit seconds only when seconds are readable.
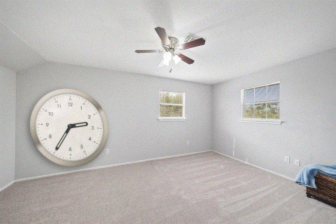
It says 2.35
